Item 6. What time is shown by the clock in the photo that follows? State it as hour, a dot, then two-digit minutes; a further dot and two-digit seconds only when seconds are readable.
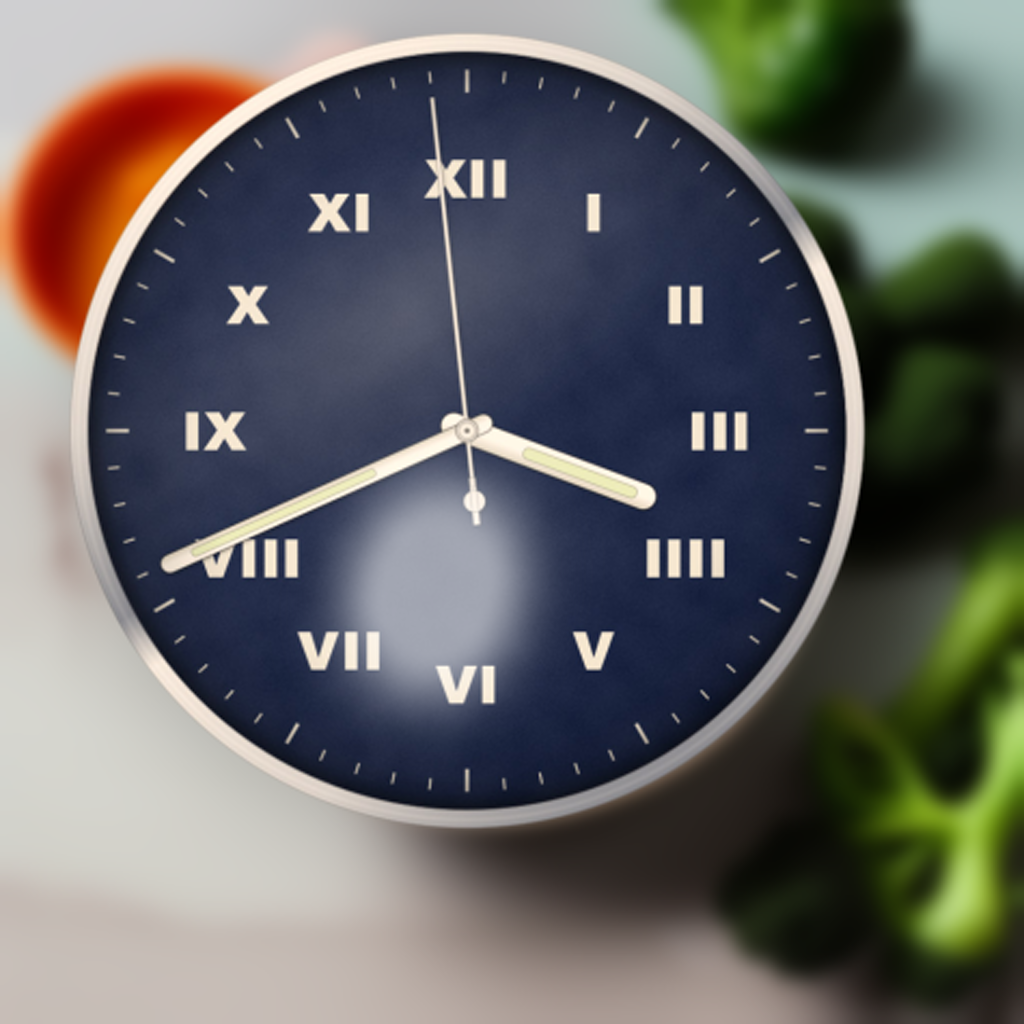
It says 3.40.59
